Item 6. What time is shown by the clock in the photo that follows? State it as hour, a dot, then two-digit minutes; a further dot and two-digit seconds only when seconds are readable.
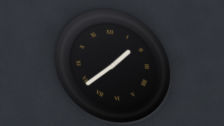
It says 1.39
